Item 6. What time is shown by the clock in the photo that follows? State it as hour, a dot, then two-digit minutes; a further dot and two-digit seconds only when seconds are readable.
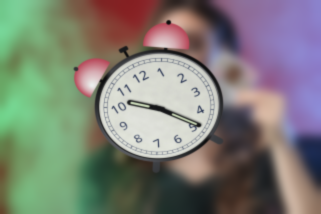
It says 10.24
